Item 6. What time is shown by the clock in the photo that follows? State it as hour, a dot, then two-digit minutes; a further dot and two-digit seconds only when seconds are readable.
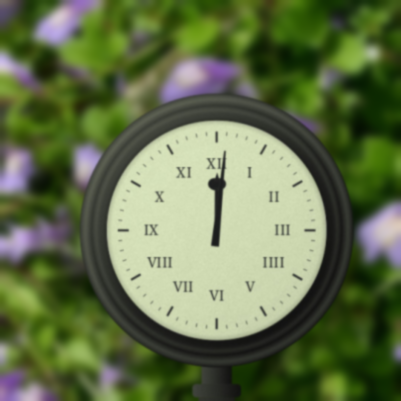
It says 12.01
